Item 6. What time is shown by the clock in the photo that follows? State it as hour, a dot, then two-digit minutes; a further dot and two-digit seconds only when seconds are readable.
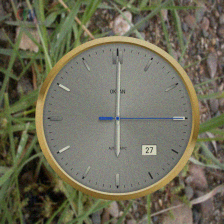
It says 6.00.15
